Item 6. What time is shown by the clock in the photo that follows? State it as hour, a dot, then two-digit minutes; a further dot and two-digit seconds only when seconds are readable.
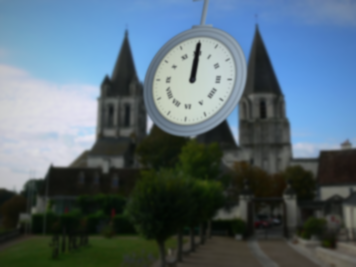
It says 12.00
